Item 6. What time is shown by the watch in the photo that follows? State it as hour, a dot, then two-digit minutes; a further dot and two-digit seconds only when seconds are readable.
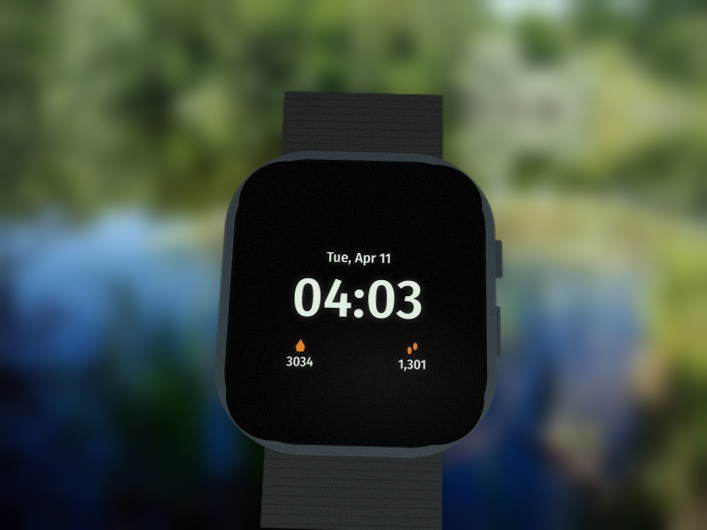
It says 4.03
